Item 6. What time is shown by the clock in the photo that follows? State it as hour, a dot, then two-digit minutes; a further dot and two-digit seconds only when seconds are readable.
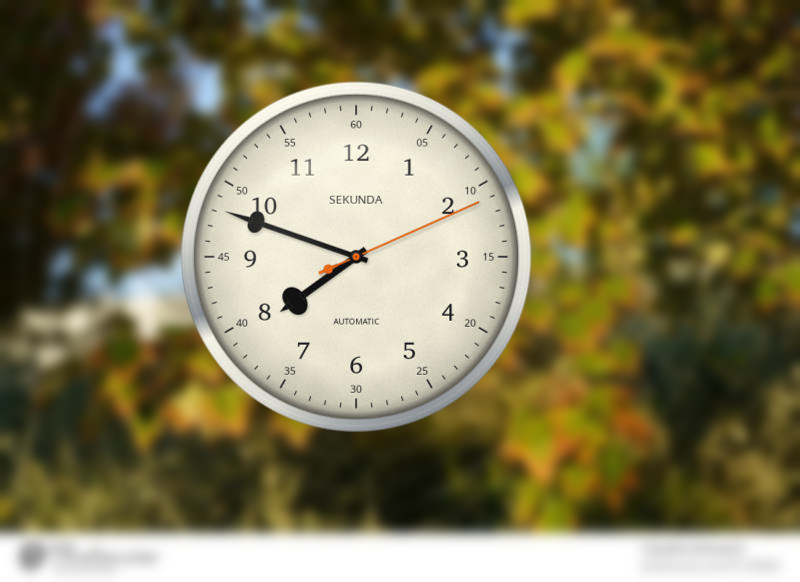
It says 7.48.11
